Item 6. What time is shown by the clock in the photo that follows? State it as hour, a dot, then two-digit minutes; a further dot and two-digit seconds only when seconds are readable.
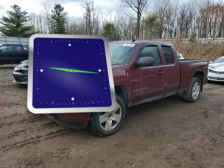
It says 9.16
